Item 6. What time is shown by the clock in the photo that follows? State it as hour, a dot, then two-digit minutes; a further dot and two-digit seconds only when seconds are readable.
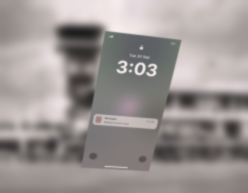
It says 3.03
